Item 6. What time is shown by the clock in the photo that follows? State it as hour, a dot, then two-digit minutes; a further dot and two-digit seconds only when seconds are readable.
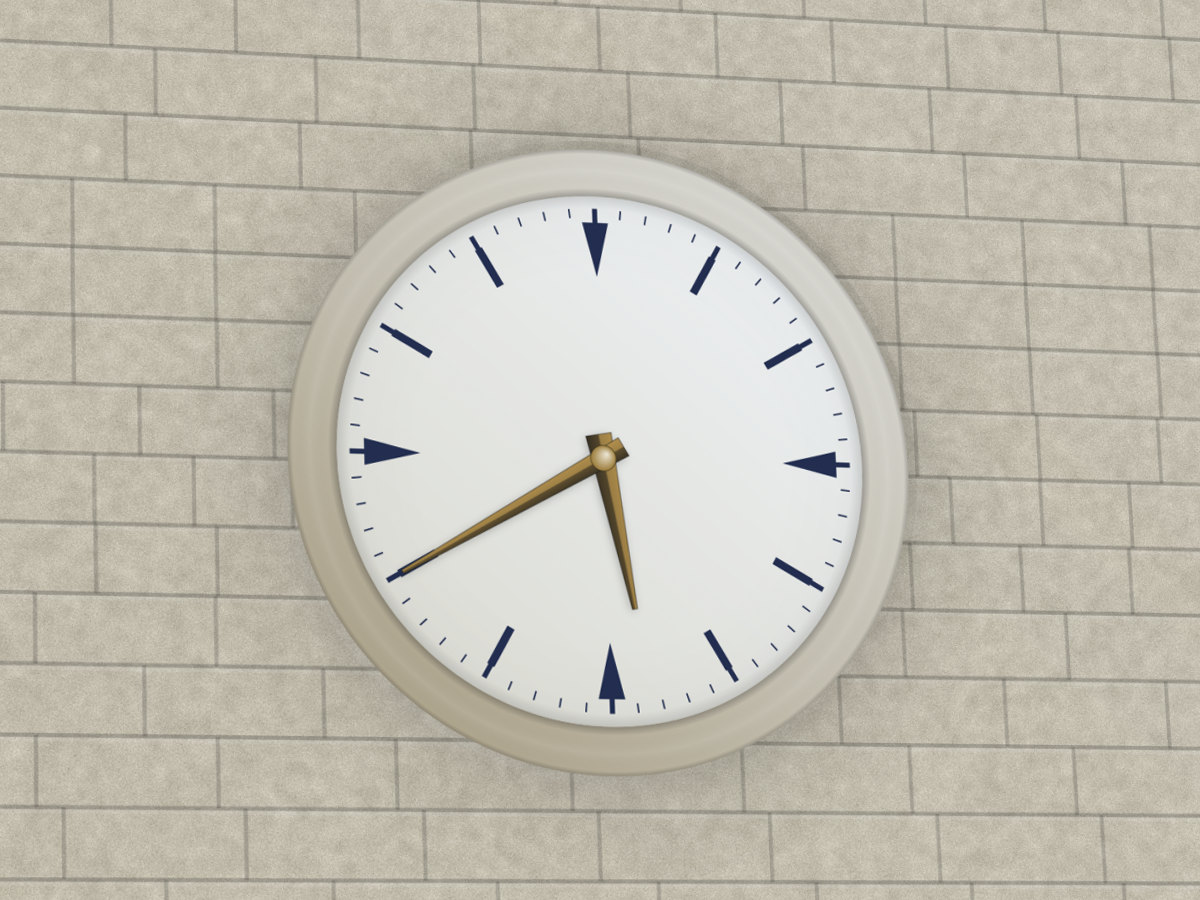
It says 5.40
